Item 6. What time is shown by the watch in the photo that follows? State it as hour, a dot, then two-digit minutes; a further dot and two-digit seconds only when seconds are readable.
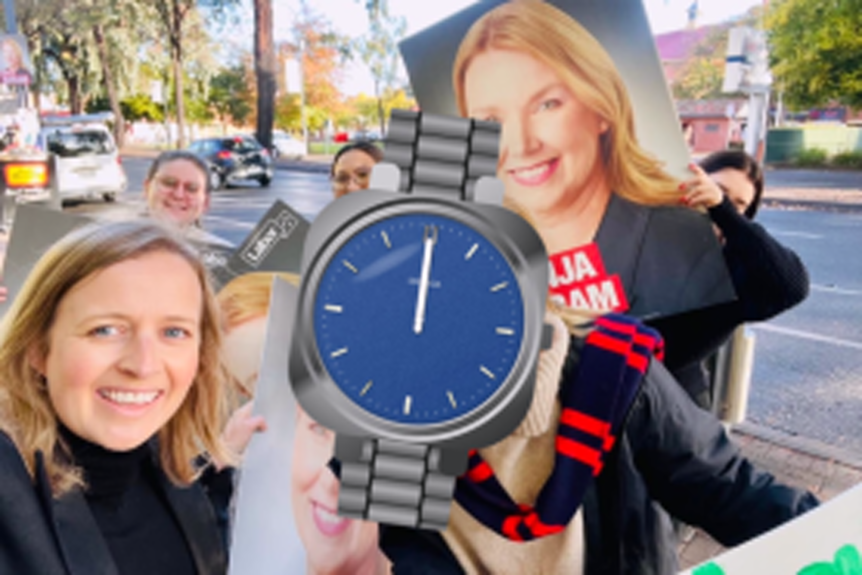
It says 12.00
